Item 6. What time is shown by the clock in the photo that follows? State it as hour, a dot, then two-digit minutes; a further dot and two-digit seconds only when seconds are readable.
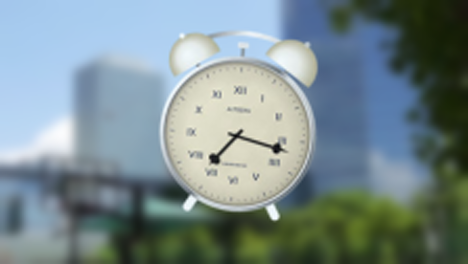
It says 7.17
